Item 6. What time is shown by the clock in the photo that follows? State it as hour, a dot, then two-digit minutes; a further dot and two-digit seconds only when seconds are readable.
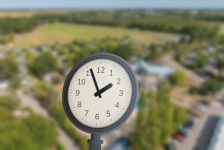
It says 1.56
